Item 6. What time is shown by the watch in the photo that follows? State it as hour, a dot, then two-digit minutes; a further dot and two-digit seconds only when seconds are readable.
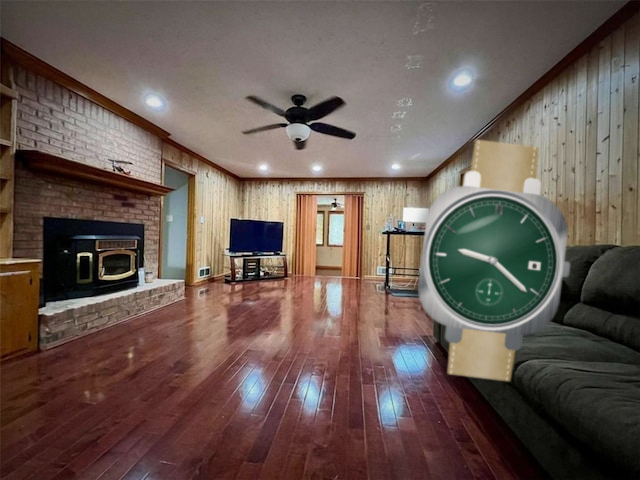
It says 9.21
